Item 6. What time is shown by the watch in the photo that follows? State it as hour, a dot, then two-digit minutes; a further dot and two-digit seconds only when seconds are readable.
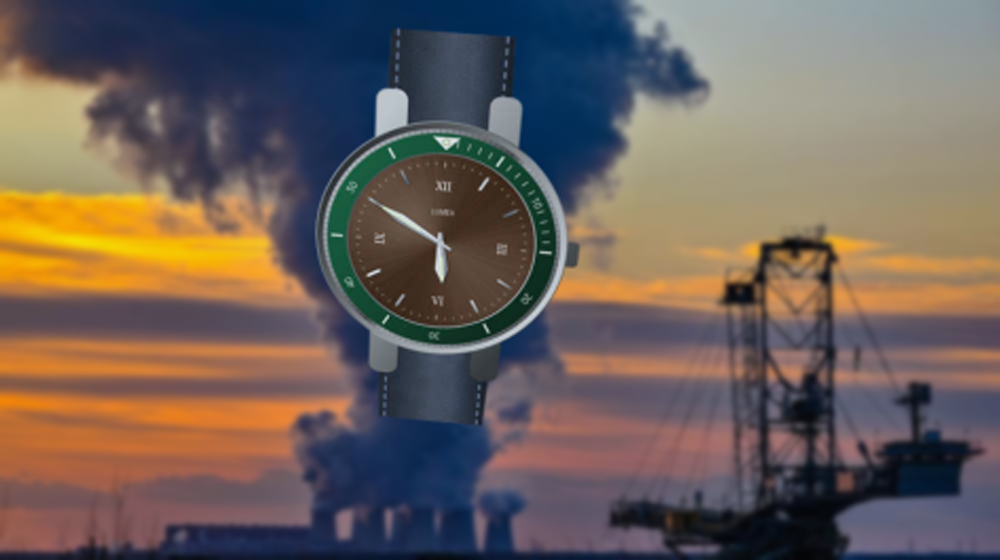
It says 5.50
